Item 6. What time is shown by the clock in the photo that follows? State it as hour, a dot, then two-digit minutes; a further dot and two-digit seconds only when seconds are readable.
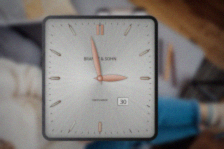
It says 2.58
